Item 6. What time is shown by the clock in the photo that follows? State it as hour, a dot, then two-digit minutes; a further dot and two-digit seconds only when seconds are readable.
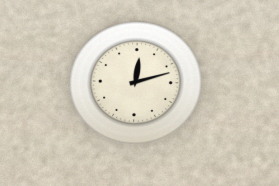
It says 12.12
